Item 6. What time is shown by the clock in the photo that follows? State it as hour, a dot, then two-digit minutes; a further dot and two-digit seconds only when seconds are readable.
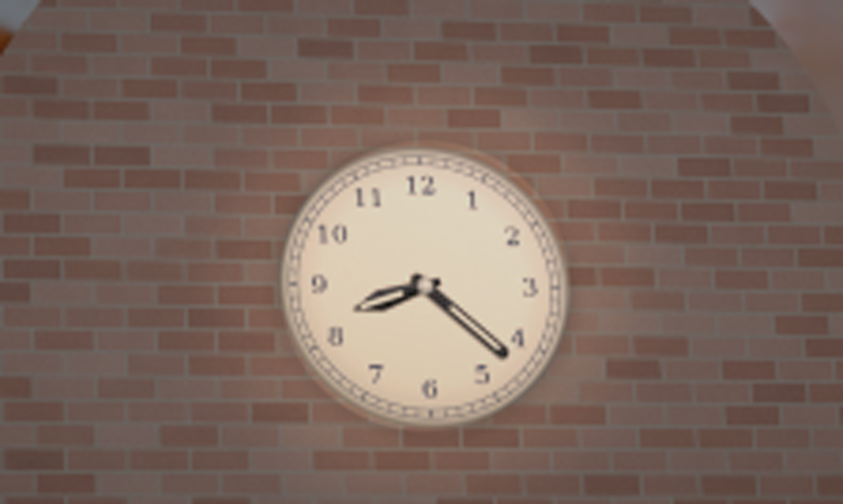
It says 8.22
